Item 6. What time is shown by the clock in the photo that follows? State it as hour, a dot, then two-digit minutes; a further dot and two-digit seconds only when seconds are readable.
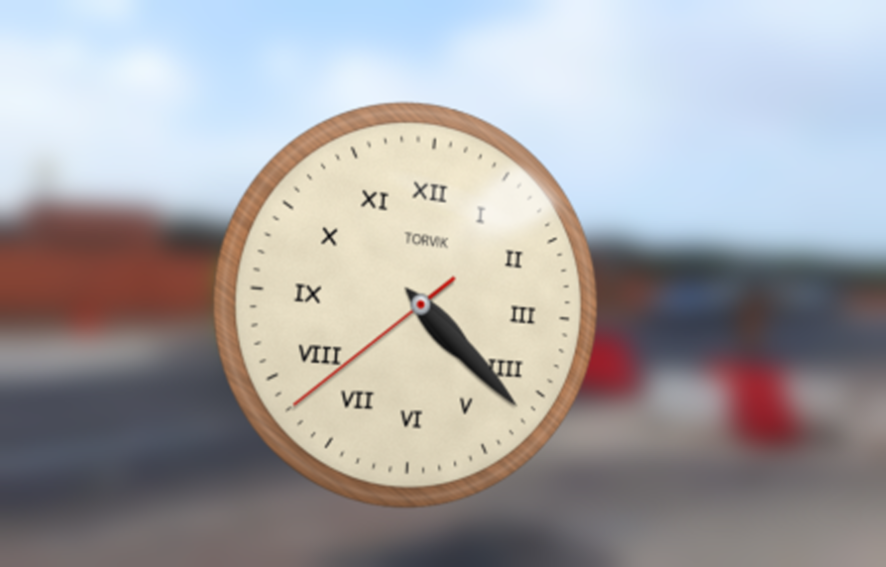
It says 4.21.38
